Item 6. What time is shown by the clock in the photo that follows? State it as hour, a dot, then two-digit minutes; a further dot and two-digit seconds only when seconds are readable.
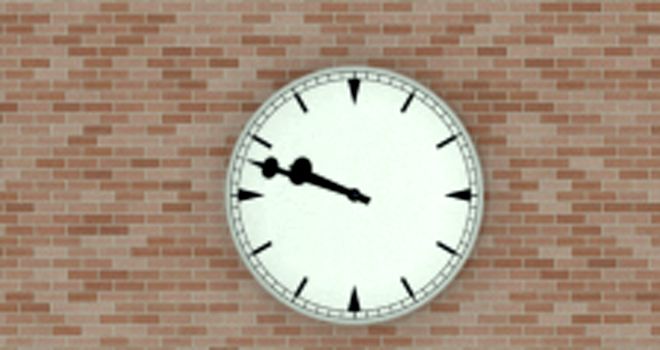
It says 9.48
